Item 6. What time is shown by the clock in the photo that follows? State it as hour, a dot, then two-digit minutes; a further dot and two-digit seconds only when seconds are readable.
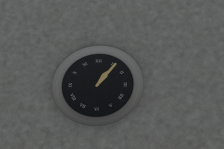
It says 1.06
